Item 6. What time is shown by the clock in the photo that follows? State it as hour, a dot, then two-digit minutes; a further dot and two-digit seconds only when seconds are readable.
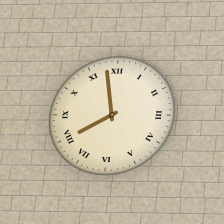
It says 7.58
